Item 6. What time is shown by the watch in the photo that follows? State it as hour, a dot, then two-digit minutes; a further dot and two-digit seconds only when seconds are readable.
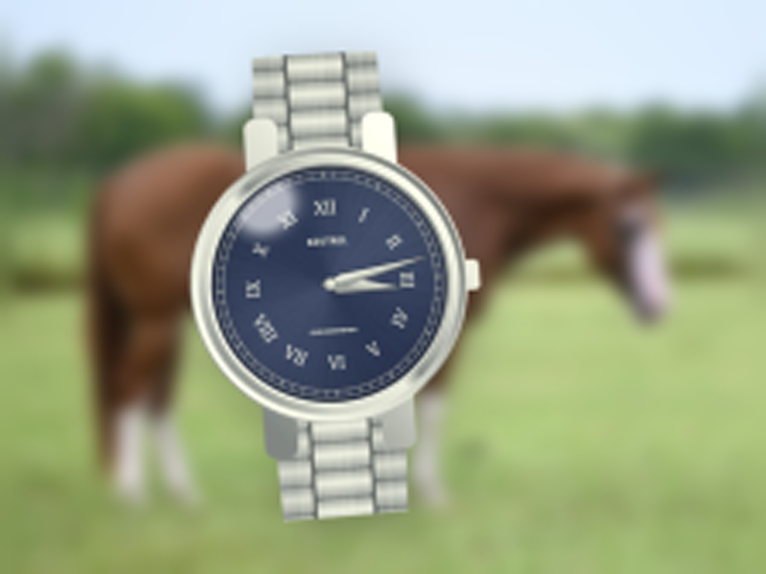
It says 3.13
